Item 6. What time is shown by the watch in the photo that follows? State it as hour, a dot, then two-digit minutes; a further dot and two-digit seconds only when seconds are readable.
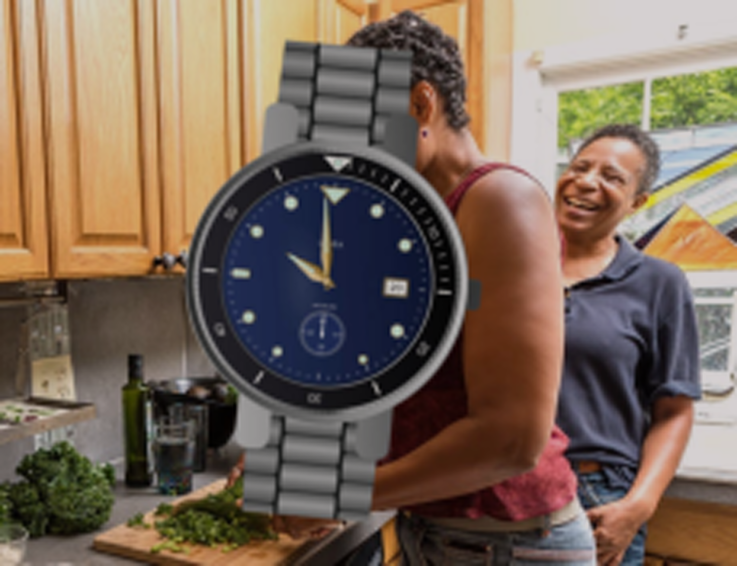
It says 9.59
